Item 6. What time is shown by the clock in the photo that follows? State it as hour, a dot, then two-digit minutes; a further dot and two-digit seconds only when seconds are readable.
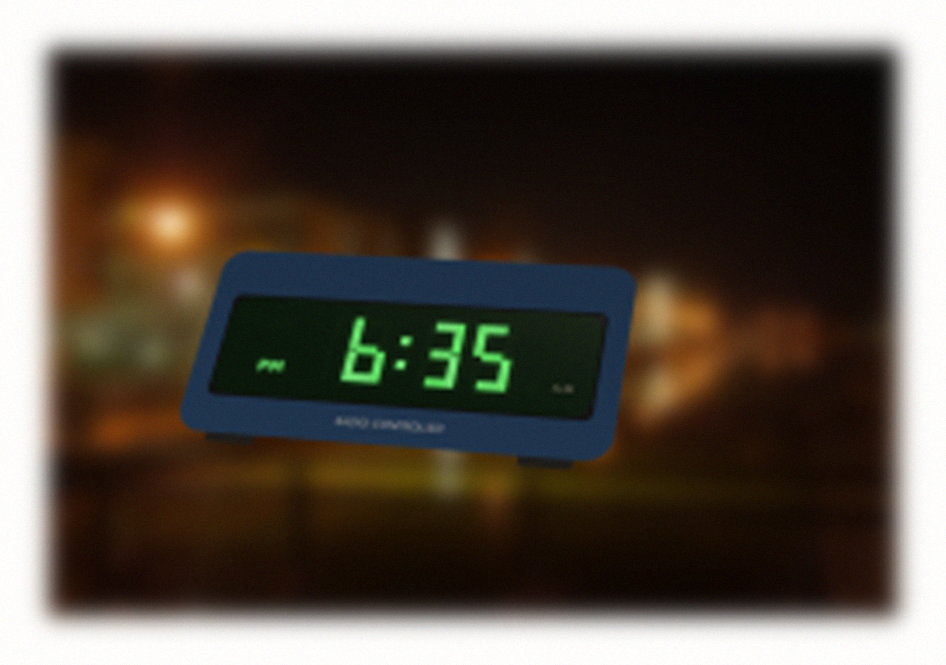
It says 6.35
